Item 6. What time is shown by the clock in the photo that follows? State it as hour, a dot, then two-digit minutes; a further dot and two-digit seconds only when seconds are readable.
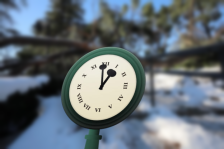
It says 12.59
